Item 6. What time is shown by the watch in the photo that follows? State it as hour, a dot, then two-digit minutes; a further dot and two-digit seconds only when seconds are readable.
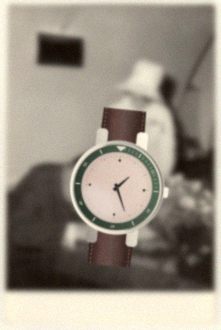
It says 1.26
